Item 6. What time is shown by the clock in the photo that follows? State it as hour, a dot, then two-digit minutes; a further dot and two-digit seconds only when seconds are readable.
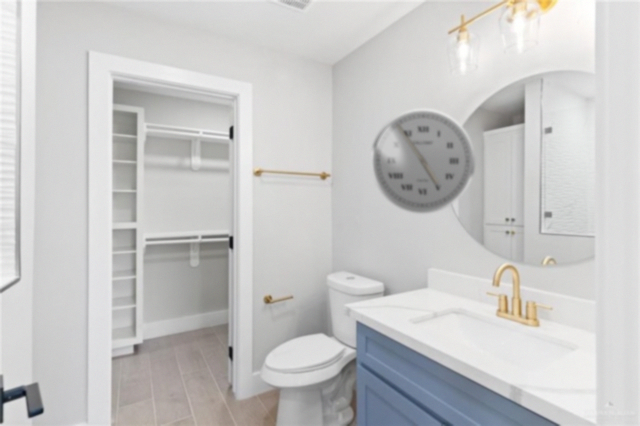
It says 4.54
